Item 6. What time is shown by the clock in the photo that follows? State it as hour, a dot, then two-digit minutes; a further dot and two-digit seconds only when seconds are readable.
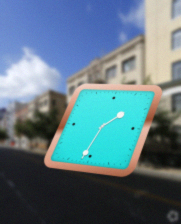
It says 1.32
